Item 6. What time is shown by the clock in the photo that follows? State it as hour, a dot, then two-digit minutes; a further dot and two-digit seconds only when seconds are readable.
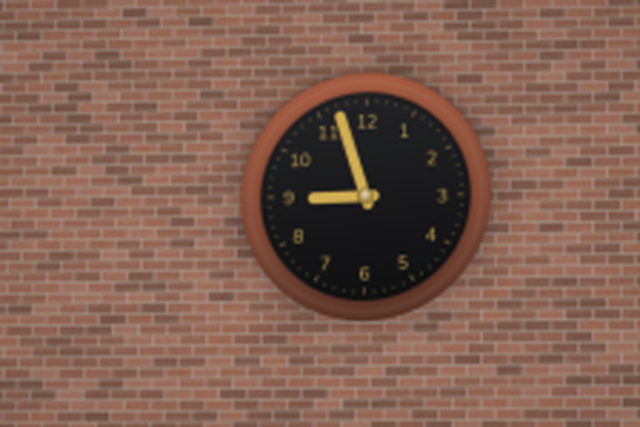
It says 8.57
